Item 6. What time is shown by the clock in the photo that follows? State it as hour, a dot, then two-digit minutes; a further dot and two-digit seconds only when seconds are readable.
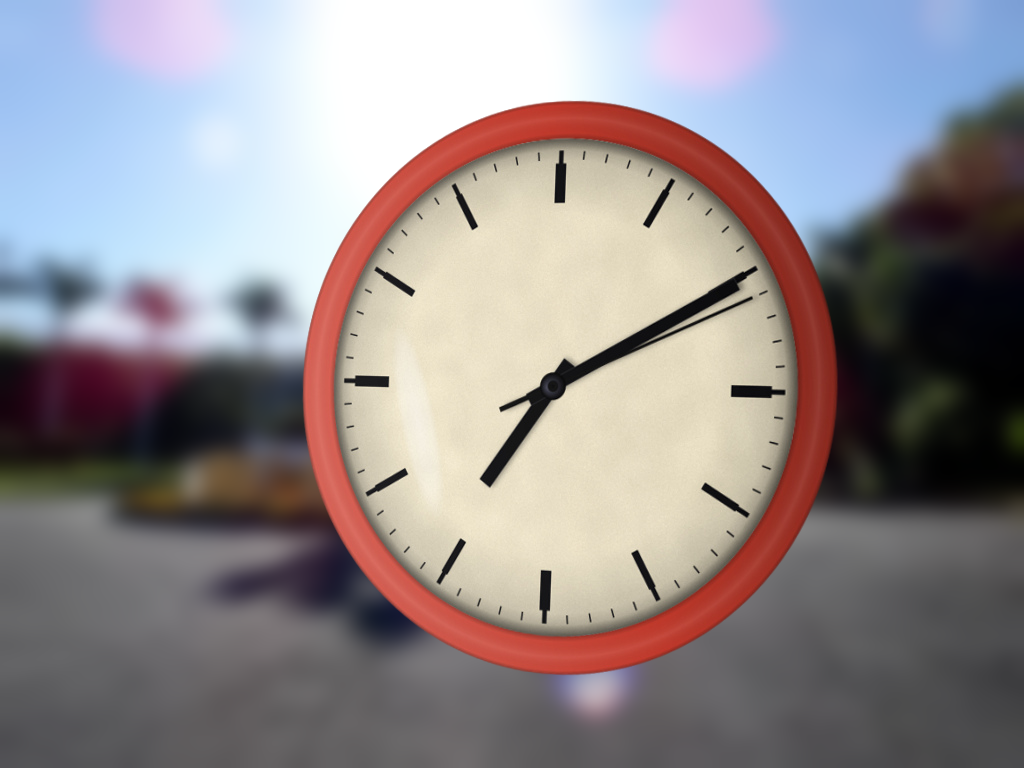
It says 7.10.11
